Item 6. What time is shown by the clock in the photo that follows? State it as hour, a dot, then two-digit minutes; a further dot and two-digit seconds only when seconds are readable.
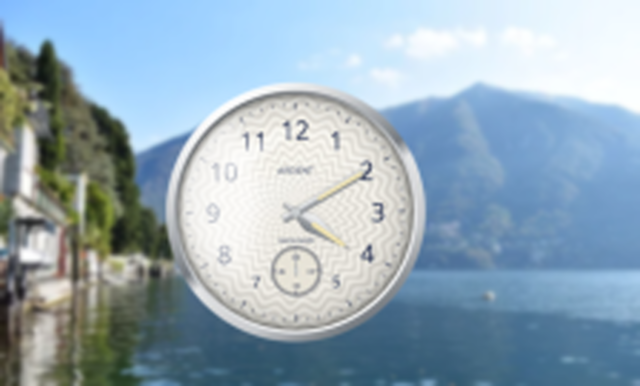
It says 4.10
